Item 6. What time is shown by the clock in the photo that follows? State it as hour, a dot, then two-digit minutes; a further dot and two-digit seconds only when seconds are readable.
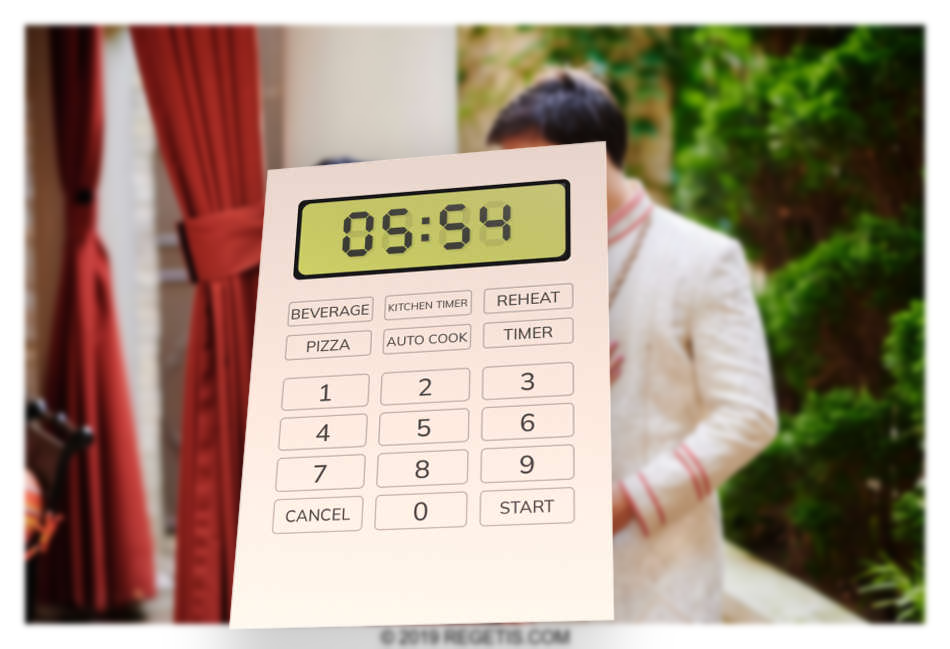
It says 5.54
